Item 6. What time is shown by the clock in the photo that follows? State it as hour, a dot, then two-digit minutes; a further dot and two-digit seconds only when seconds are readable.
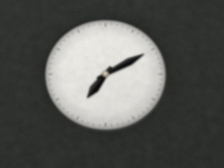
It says 7.10
